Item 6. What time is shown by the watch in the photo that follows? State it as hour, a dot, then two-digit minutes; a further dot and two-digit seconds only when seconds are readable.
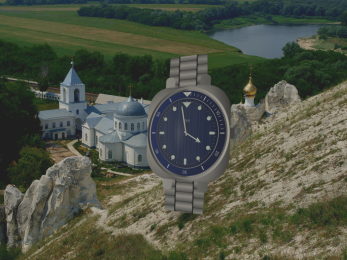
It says 3.58
